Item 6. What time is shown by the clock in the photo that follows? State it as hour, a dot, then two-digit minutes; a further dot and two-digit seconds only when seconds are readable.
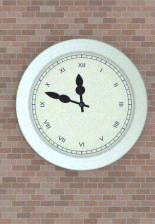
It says 11.48
